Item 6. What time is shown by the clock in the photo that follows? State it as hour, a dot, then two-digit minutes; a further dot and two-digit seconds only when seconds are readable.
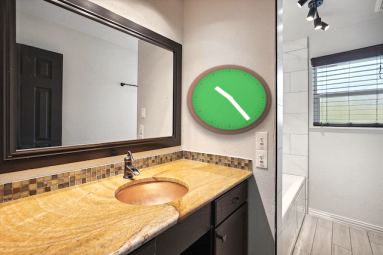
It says 10.24
